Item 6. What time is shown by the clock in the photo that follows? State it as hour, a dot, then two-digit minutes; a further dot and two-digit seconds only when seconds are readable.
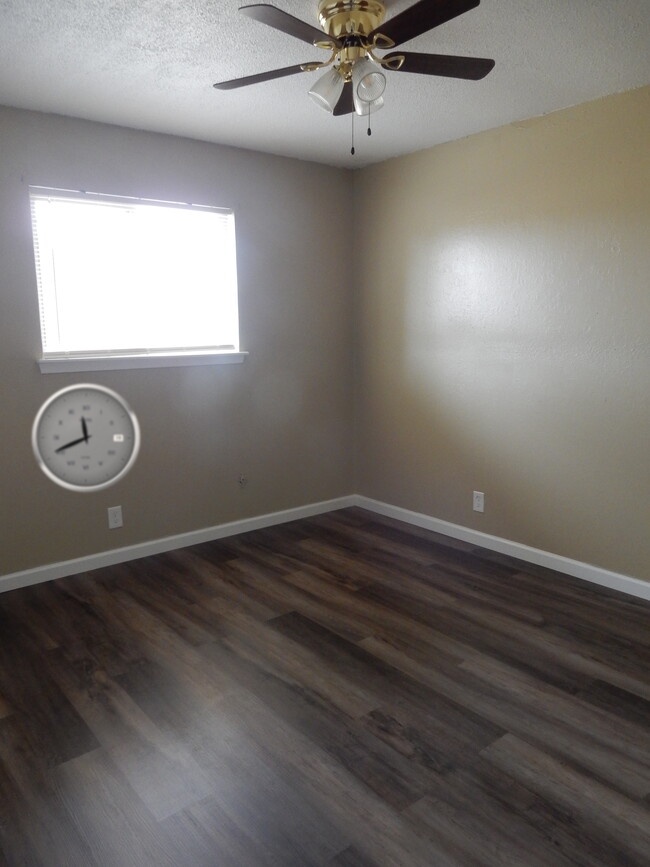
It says 11.41
